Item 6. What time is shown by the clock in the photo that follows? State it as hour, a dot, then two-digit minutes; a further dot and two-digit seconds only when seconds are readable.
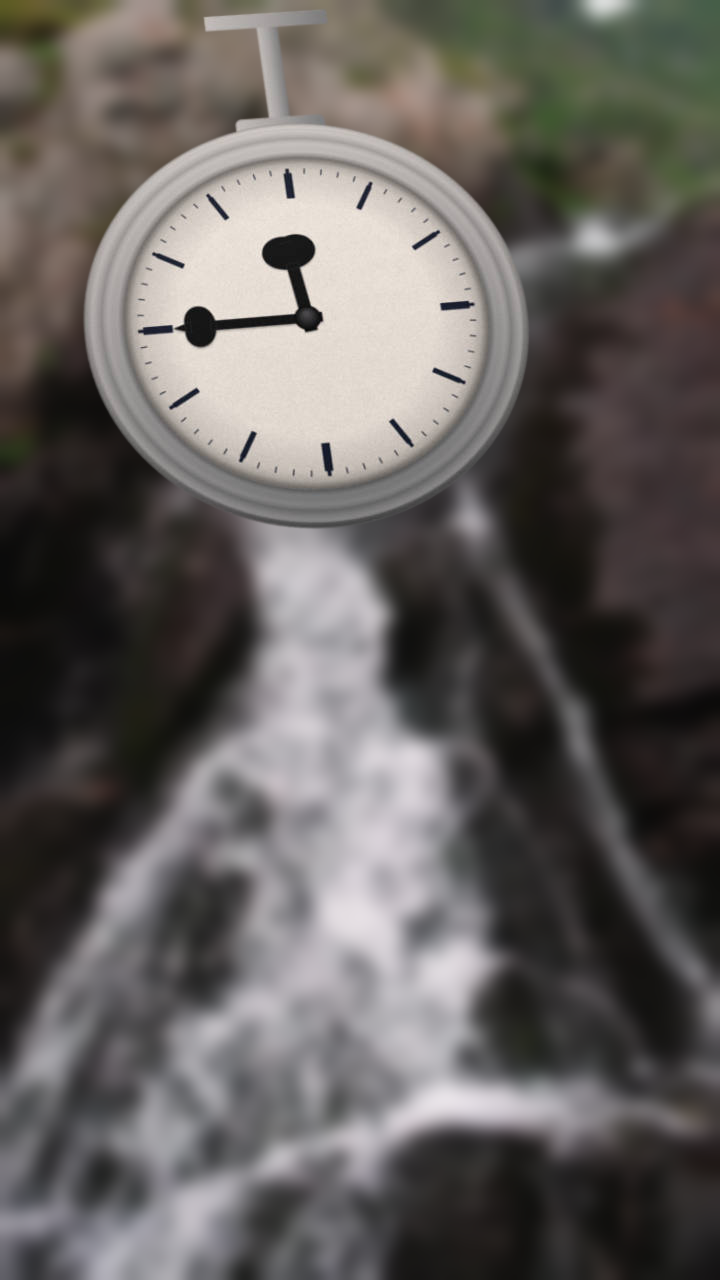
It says 11.45
